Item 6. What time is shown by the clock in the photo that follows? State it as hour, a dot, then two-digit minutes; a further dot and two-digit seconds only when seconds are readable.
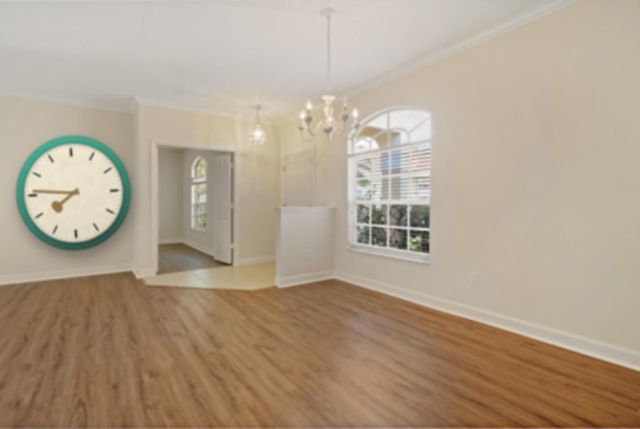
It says 7.46
